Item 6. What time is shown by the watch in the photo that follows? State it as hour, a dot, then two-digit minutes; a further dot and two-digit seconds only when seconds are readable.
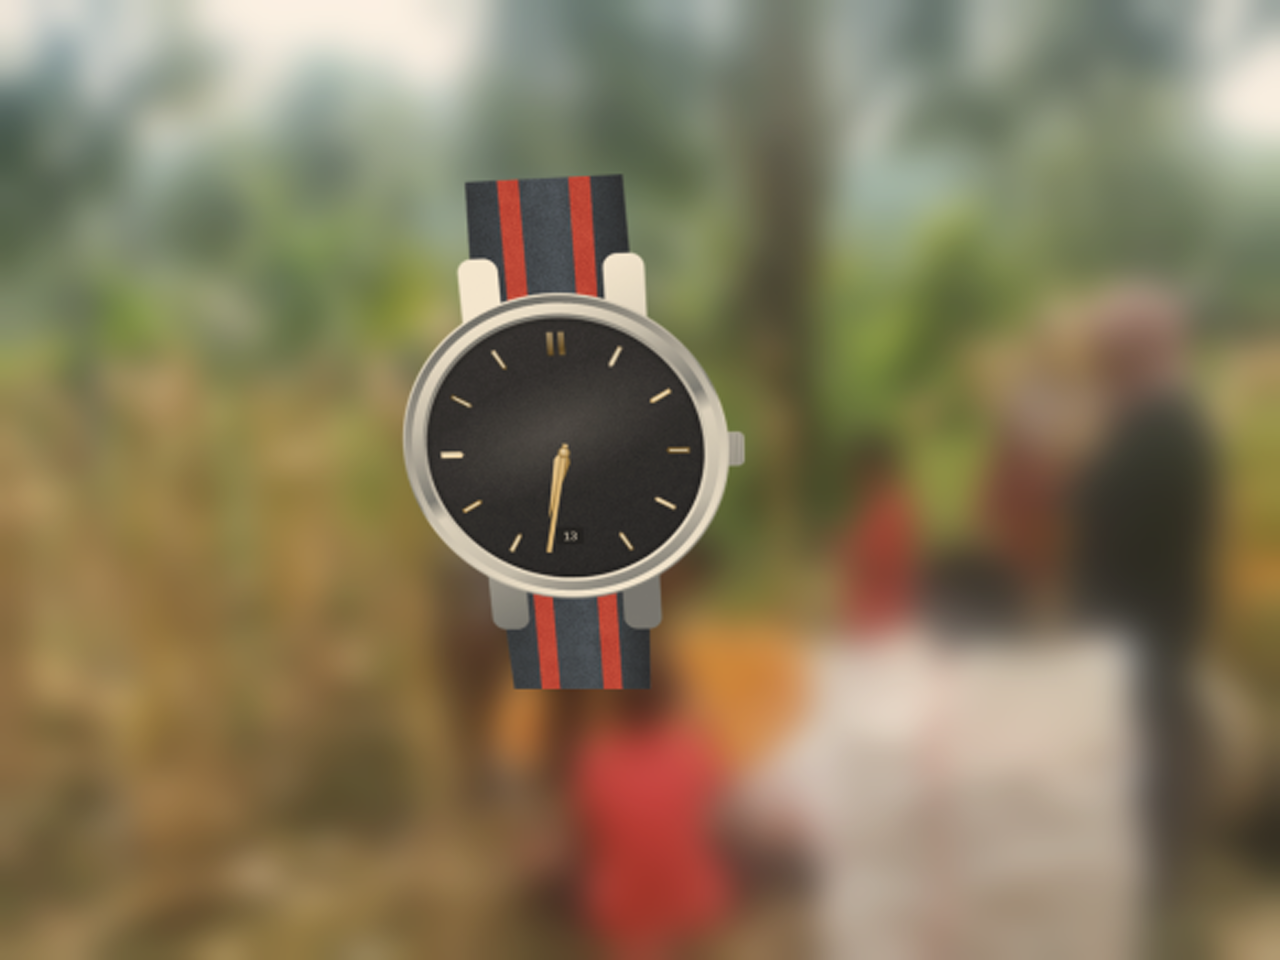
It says 6.32
